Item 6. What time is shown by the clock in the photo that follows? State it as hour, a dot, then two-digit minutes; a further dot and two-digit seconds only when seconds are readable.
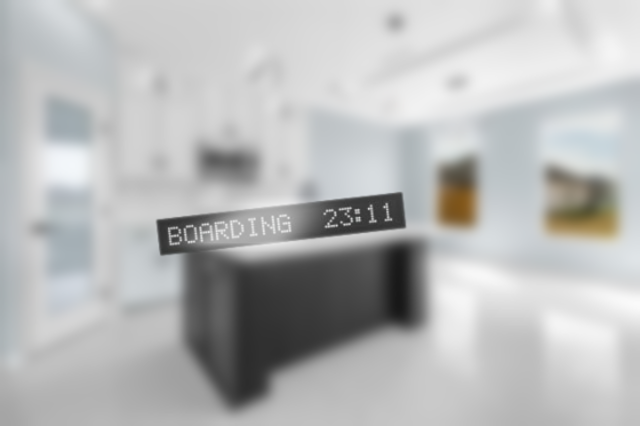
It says 23.11
